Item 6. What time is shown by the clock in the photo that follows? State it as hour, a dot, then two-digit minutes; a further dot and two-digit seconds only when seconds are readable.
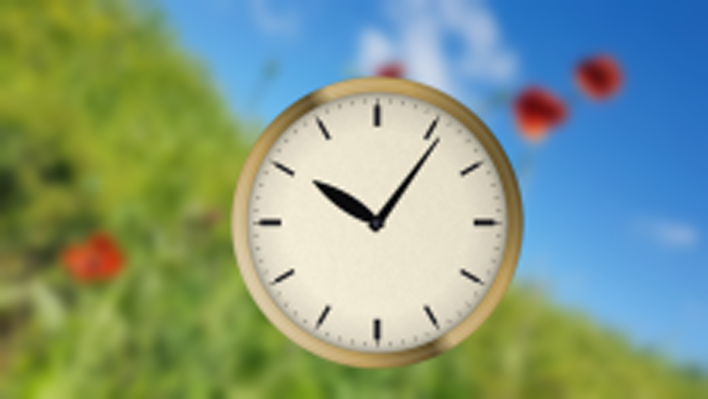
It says 10.06
